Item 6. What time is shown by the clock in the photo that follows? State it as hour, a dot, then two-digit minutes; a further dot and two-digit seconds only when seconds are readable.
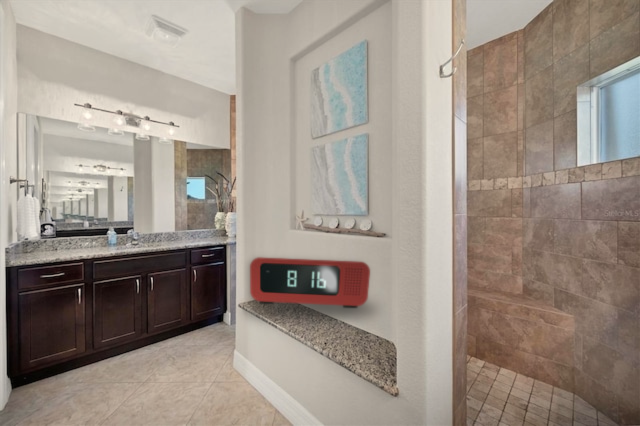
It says 8.16
